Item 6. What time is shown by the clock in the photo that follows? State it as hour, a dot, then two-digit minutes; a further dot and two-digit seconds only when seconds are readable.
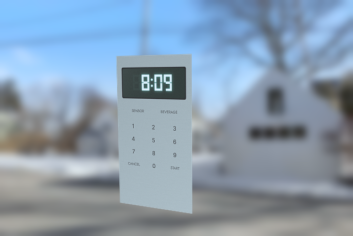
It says 8.09
